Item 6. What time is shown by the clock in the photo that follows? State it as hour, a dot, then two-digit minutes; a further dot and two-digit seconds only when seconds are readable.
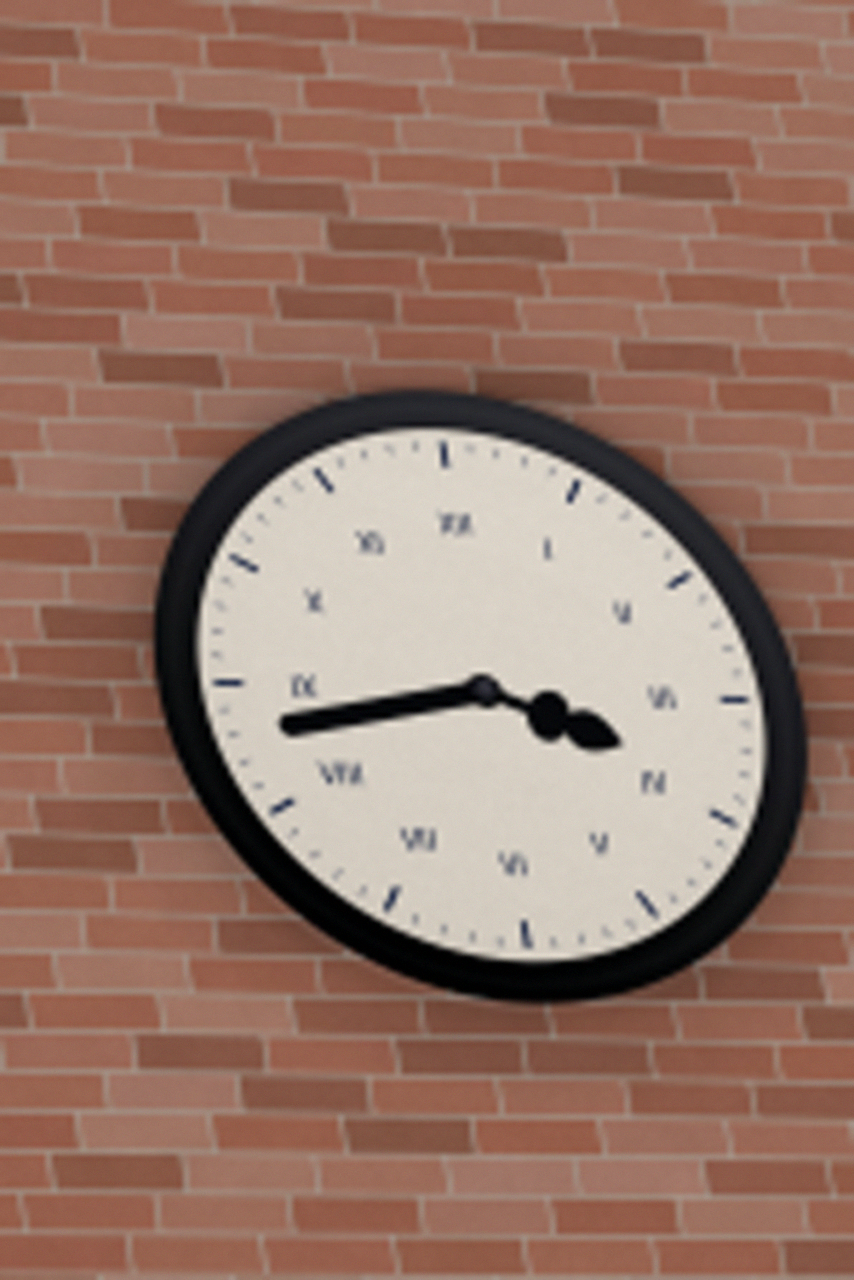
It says 3.43
